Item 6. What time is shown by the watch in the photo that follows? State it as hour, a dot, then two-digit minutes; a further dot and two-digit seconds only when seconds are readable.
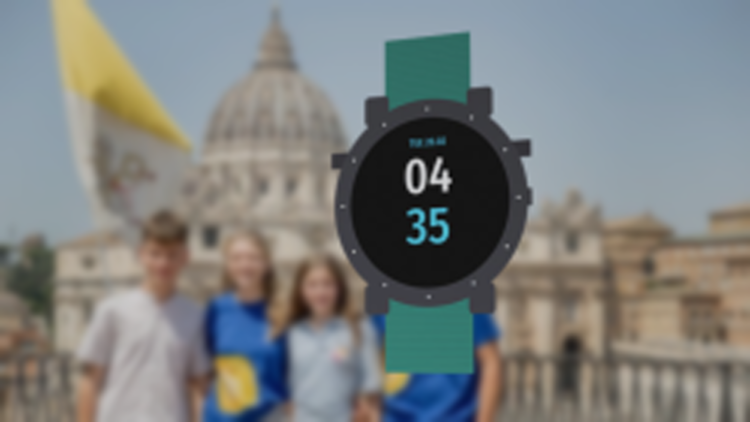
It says 4.35
